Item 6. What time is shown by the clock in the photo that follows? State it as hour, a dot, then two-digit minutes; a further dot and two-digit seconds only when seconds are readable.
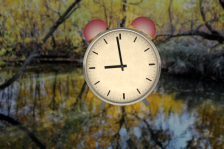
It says 8.59
